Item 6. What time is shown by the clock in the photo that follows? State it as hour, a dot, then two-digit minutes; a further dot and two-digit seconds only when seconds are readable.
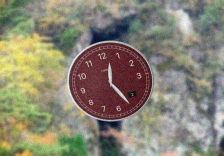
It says 12.26
